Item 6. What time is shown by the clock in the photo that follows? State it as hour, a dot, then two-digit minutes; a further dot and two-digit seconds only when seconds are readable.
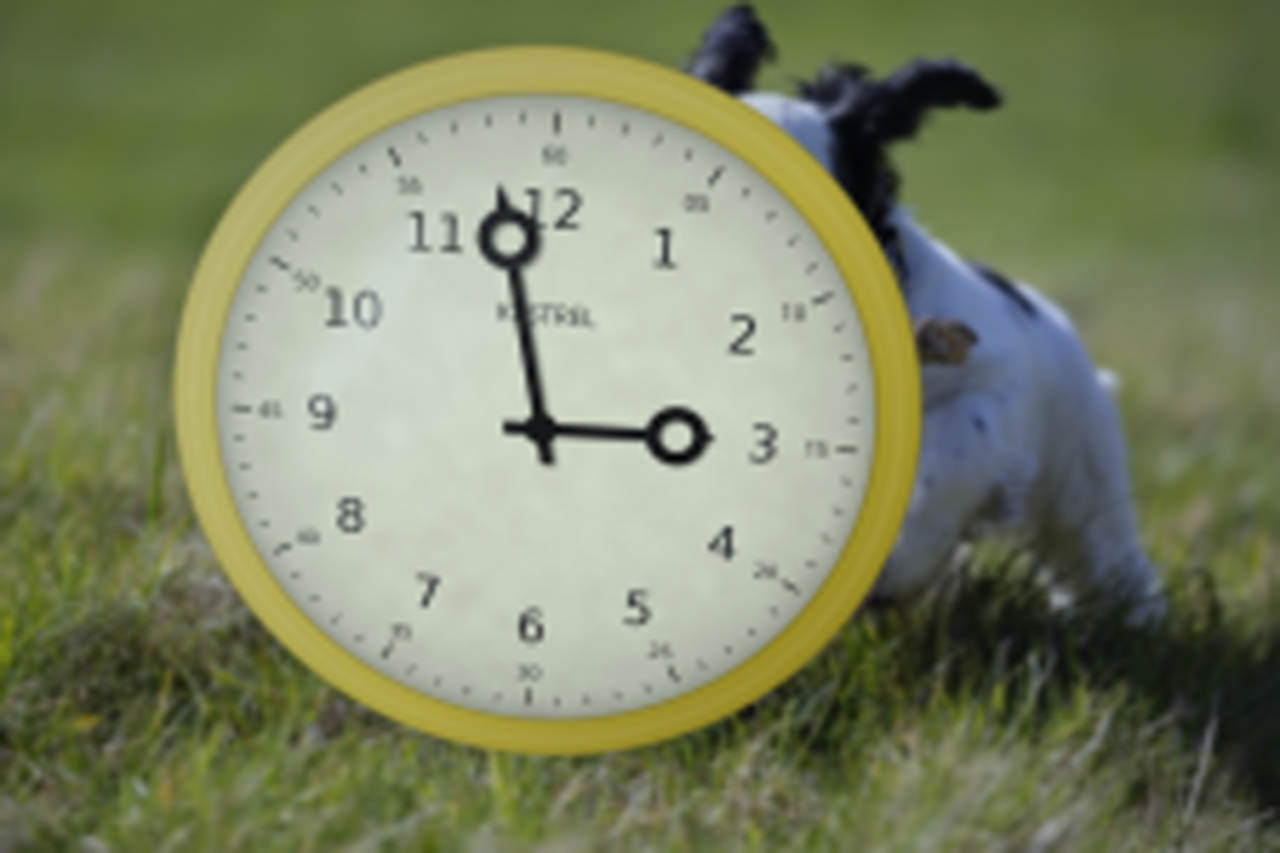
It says 2.58
